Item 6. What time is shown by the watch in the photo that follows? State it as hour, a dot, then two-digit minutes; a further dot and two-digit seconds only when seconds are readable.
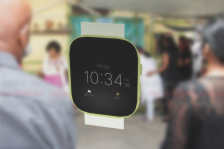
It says 10.34
